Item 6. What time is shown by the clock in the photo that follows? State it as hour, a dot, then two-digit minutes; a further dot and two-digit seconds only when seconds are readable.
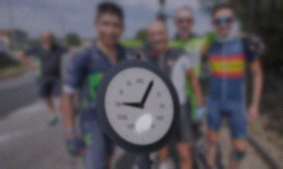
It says 9.05
